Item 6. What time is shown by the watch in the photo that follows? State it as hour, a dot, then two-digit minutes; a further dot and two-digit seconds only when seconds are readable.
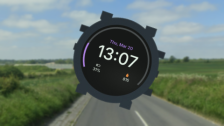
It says 13.07
